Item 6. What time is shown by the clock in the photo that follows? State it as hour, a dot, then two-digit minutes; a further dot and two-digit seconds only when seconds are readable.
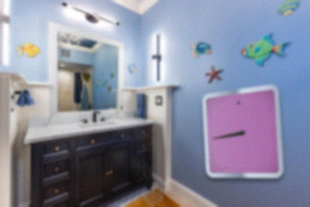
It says 8.44
